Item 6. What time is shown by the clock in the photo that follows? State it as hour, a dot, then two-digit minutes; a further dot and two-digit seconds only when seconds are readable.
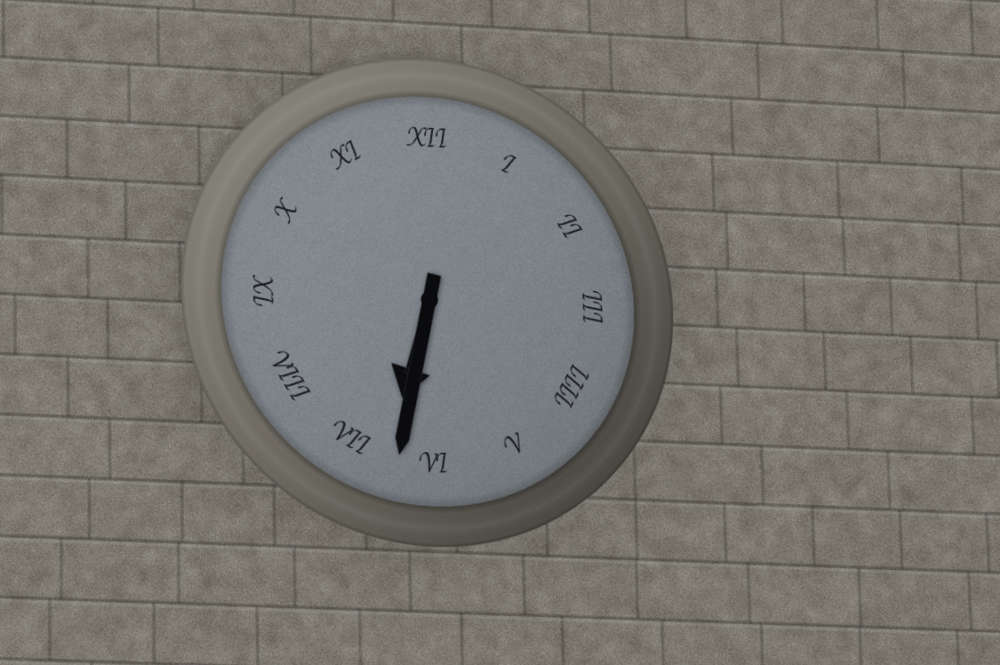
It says 6.32
